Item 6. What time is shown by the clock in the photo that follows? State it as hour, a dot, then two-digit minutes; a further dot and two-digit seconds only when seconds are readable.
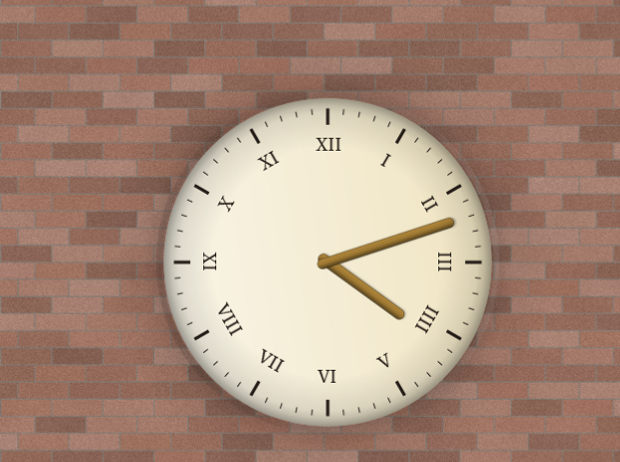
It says 4.12
